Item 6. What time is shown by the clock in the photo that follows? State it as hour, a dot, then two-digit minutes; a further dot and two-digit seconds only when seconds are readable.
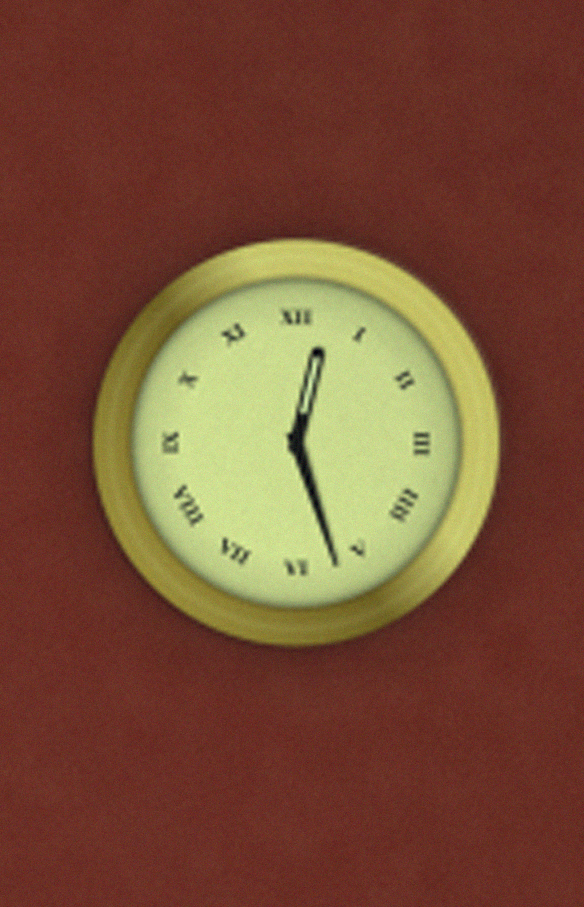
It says 12.27
